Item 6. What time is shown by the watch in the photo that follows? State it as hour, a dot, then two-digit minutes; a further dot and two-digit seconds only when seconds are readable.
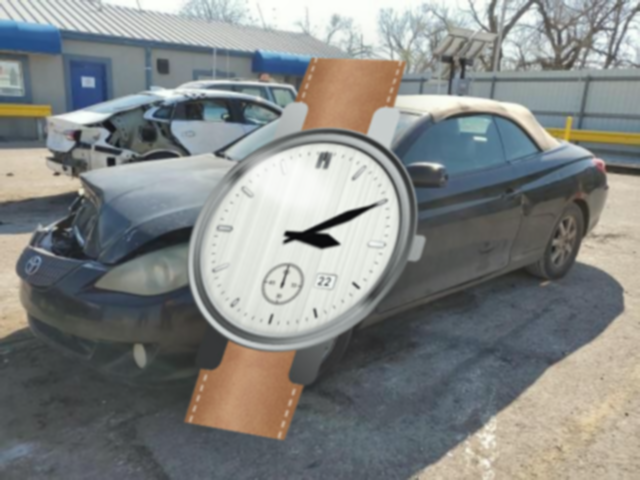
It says 3.10
